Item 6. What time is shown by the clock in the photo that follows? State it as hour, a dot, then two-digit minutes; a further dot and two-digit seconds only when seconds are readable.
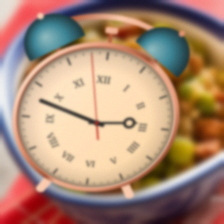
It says 2.47.58
